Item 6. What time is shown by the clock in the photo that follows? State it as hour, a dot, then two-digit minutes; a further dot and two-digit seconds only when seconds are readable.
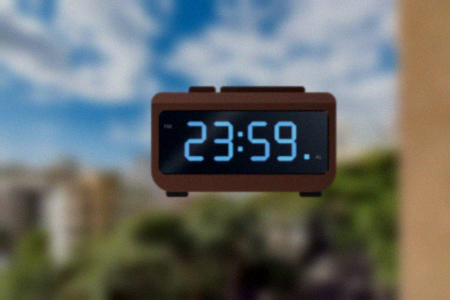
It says 23.59
